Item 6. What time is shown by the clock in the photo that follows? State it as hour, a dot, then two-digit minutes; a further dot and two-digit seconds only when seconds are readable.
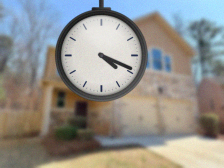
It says 4.19
